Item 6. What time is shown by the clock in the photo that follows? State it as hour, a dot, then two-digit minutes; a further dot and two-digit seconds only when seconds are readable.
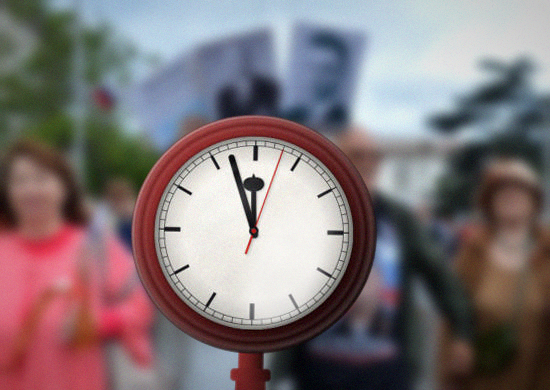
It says 11.57.03
